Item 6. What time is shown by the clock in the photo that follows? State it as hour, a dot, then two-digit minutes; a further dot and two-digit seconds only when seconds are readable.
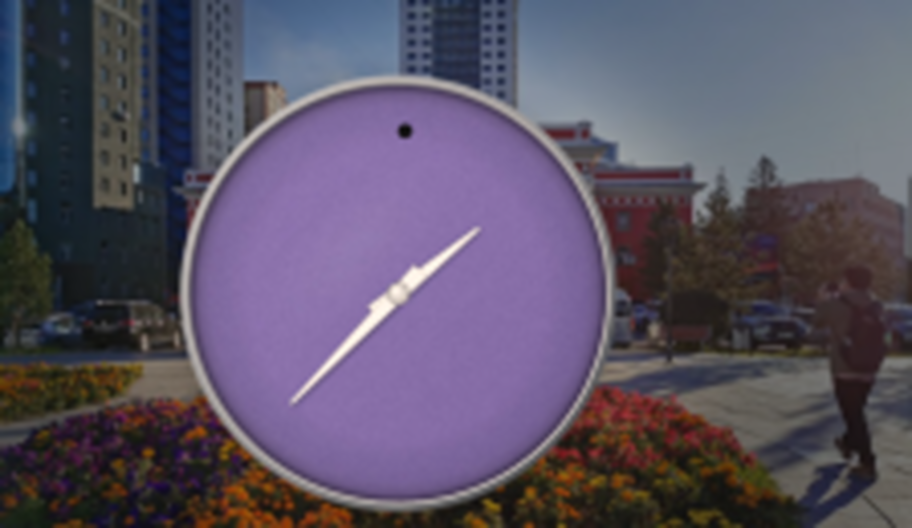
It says 1.37
